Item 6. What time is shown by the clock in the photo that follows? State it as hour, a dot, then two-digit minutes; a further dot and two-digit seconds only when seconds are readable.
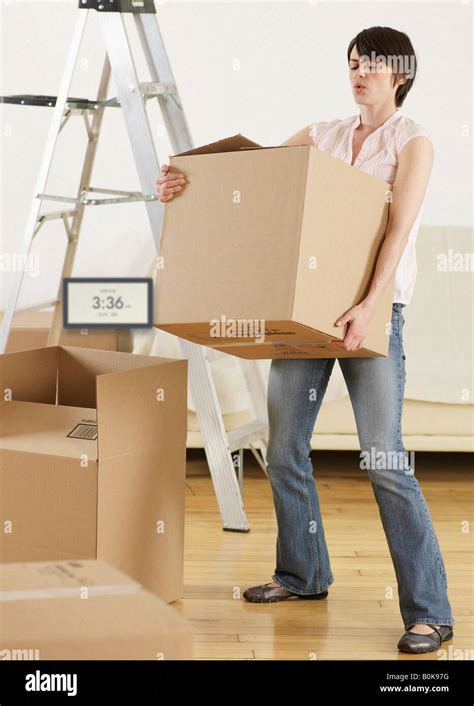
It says 3.36
